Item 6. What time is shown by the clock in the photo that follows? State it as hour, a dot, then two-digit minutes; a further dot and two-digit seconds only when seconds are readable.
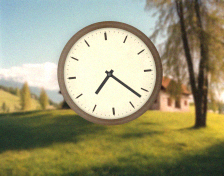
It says 7.22
